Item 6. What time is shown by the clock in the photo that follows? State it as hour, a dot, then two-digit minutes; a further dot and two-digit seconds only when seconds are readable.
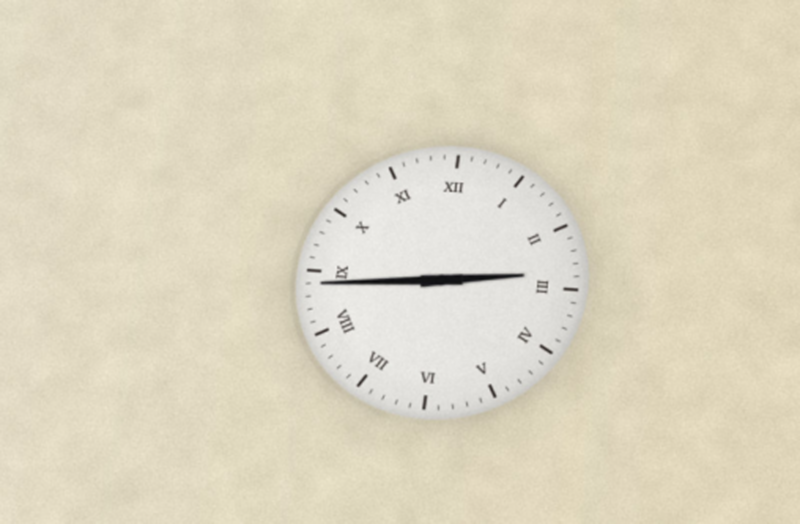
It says 2.44
